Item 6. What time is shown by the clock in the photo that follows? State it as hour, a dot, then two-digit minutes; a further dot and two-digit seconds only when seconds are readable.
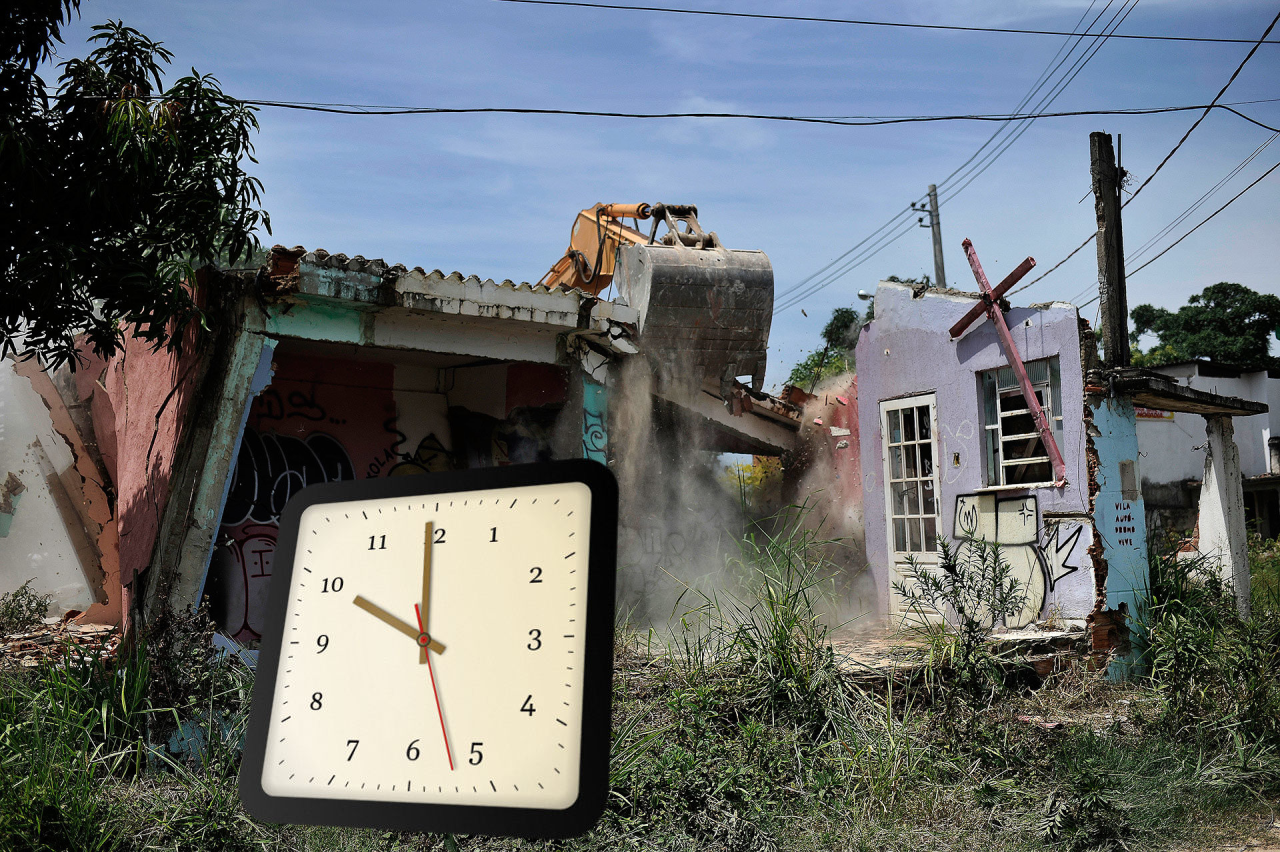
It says 9.59.27
